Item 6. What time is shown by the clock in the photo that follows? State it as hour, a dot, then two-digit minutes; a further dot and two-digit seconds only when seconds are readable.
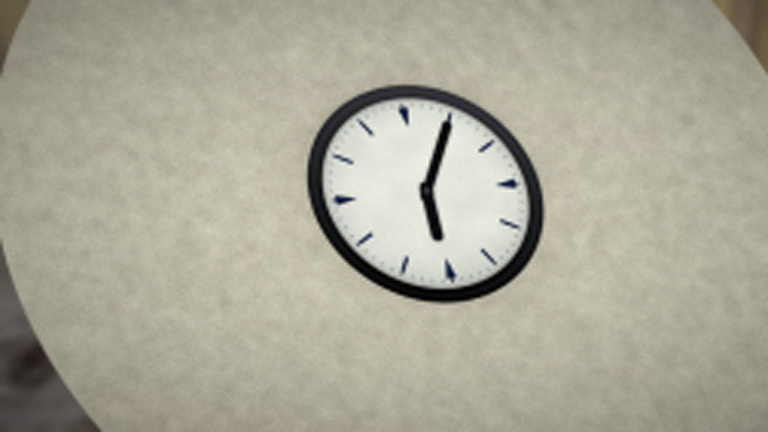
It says 6.05
